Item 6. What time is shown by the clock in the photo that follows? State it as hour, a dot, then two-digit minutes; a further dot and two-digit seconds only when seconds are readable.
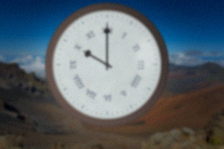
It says 10.00
